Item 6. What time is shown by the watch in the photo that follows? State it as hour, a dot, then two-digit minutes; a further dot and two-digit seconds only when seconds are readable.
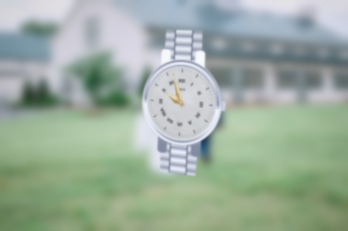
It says 9.57
